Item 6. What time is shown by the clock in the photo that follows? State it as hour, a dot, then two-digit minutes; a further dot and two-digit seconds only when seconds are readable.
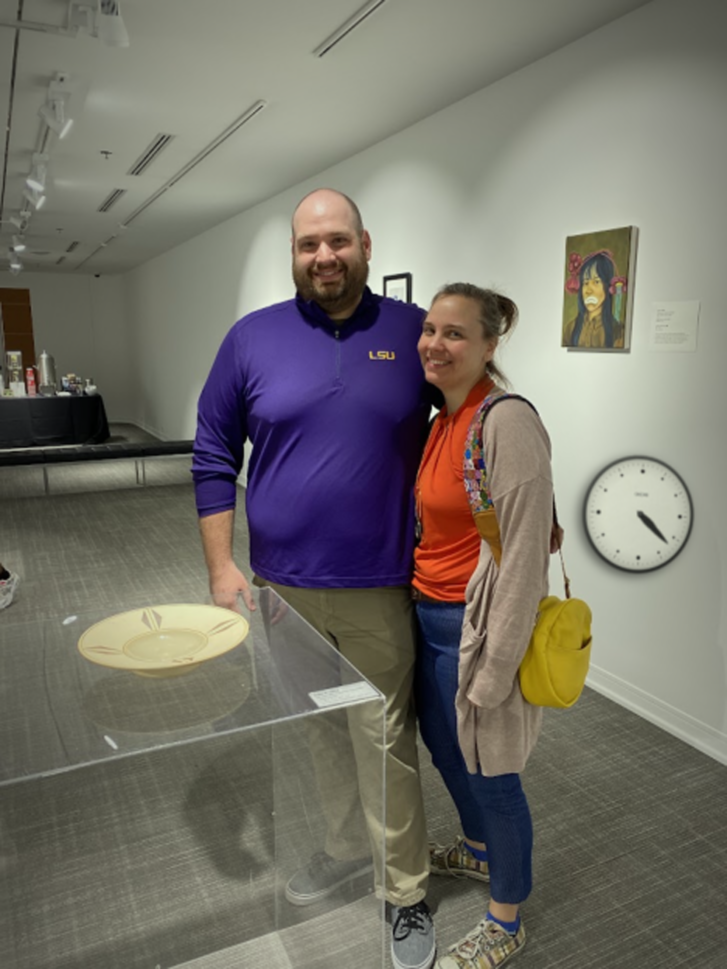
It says 4.22
